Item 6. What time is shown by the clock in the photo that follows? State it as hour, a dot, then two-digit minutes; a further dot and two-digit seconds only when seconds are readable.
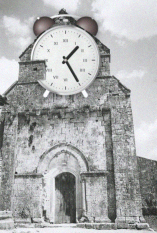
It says 1.25
